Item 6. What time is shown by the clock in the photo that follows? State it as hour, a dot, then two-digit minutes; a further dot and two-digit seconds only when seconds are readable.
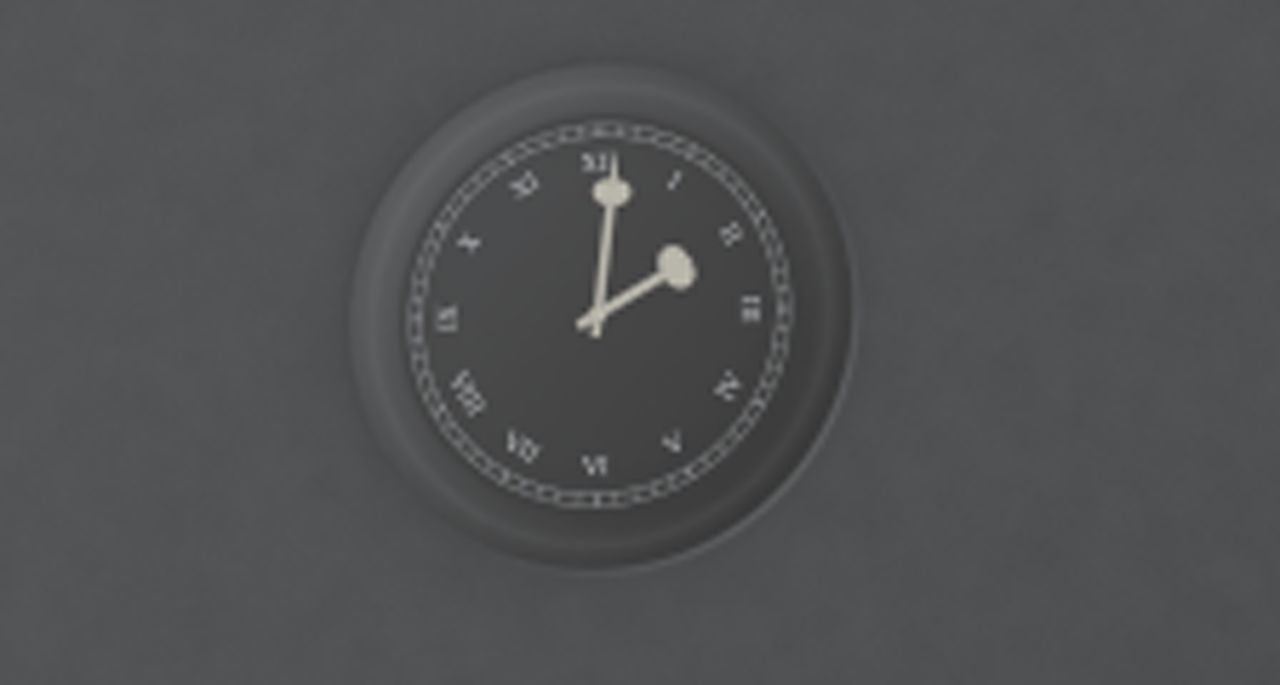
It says 2.01
